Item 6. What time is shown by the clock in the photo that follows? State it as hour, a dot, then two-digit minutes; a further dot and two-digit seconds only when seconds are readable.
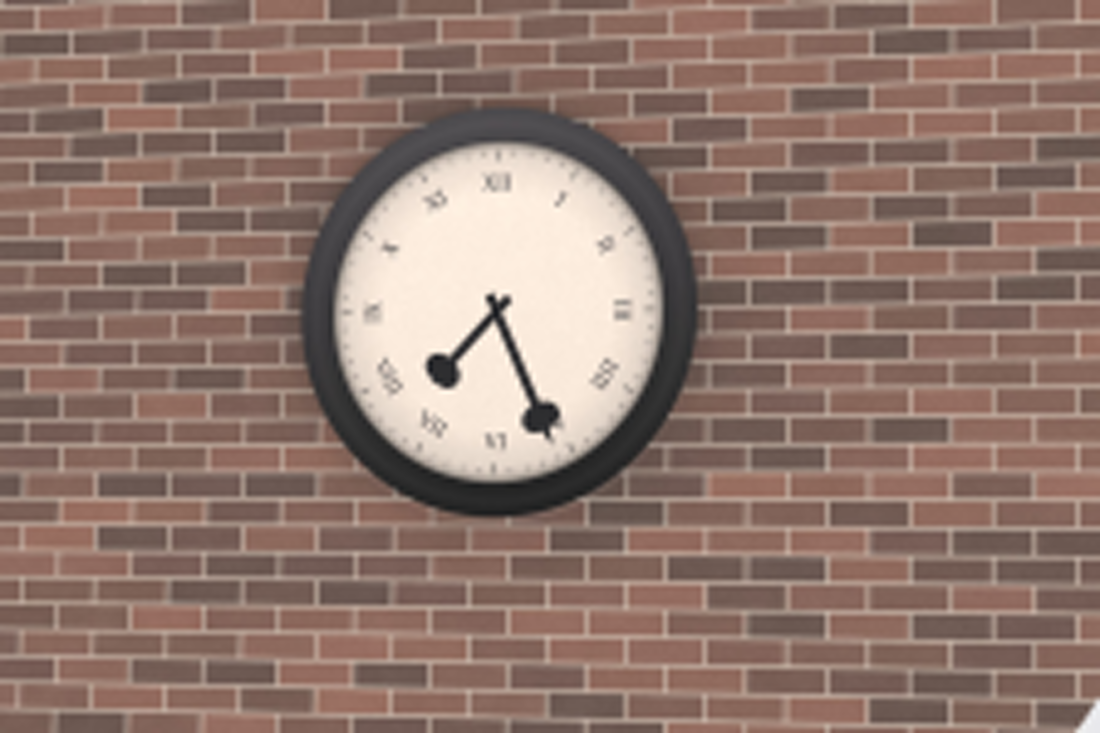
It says 7.26
